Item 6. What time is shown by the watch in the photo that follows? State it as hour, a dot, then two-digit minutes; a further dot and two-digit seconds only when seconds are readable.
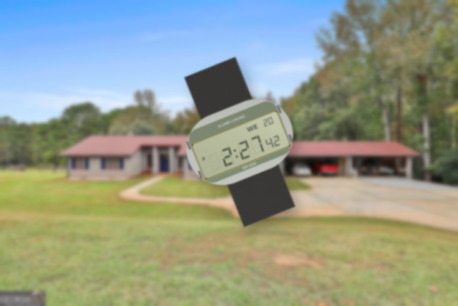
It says 2.27.42
